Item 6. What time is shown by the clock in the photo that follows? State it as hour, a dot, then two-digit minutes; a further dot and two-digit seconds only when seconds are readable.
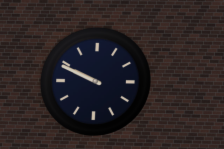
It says 9.49
